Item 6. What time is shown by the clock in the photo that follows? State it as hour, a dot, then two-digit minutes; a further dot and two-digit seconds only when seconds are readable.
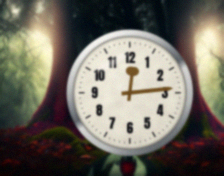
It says 12.14
